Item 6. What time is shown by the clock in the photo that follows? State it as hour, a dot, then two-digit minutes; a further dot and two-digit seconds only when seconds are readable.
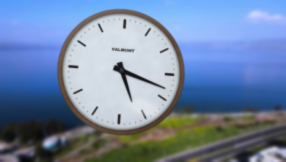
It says 5.18
